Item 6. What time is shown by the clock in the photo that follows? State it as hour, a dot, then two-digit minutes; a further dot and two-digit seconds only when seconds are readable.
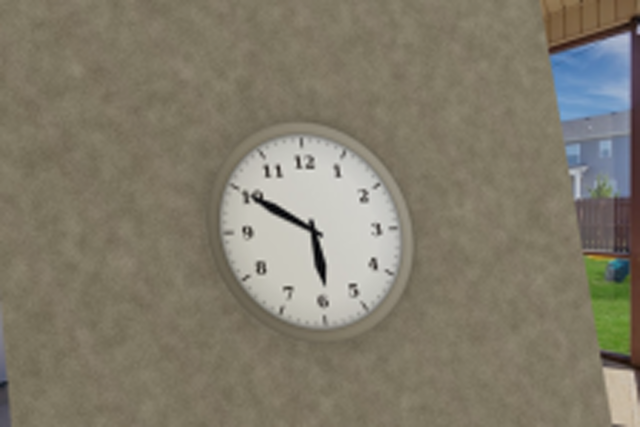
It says 5.50
